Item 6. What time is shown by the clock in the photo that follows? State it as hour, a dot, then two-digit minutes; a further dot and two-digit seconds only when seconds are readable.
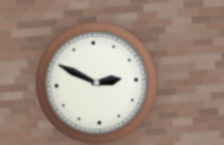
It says 2.50
